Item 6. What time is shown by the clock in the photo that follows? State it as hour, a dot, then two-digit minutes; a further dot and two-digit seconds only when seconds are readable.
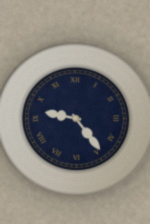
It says 9.24
